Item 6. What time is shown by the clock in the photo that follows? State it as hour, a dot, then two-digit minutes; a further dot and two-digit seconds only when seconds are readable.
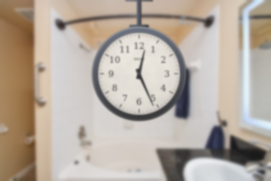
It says 12.26
